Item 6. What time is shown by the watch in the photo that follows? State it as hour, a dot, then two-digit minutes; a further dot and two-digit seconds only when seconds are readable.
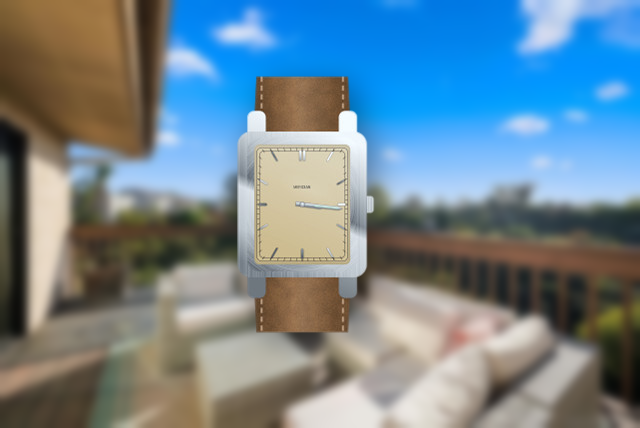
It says 3.16
